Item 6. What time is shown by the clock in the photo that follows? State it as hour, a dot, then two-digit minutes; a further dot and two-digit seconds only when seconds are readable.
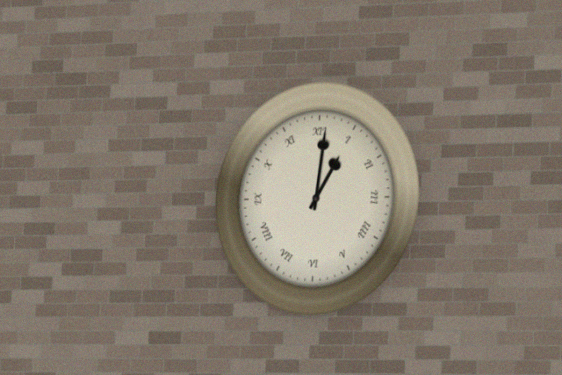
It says 1.01
